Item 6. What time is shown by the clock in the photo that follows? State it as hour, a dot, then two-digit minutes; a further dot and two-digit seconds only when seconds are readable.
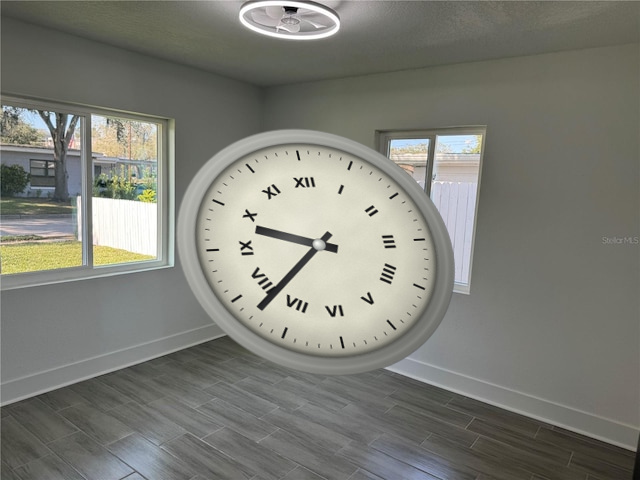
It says 9.38
